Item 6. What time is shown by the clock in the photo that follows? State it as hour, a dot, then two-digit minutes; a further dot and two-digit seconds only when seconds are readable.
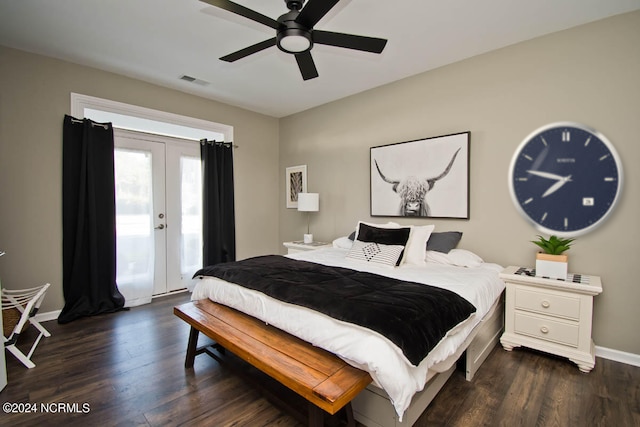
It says 7.47
